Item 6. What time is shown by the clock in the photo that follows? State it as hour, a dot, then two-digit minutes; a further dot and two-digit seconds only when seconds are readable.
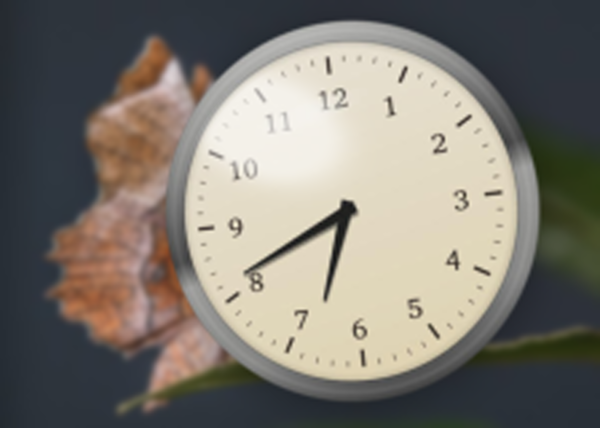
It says 6.41
